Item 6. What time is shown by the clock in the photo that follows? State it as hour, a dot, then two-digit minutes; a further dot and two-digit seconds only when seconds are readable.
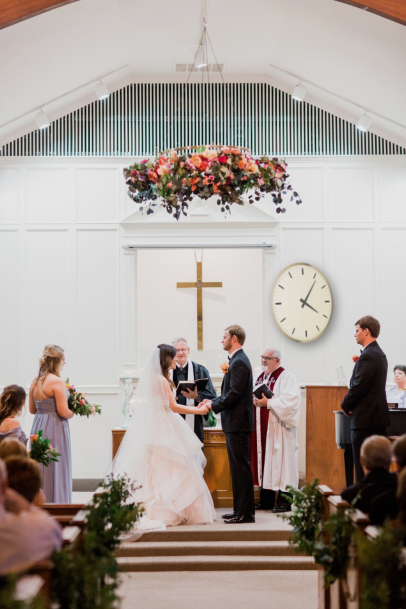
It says 4.06
